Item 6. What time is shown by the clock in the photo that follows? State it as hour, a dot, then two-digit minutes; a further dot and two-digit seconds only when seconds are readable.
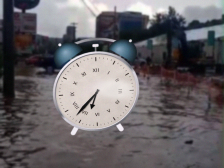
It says 6.37
